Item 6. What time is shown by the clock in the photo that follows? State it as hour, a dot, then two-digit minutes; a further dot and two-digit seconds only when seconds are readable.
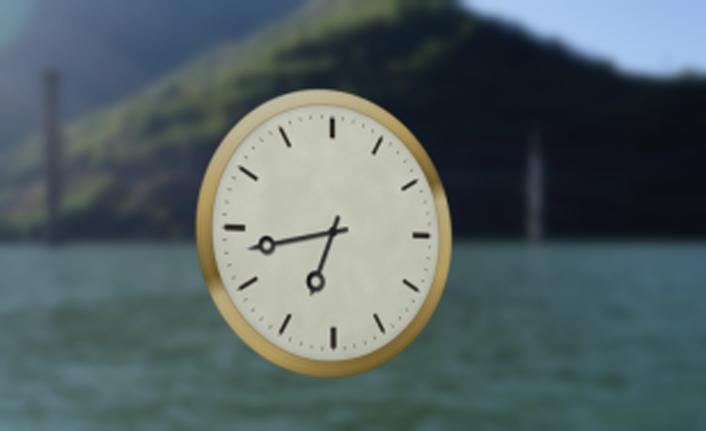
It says 6.43
